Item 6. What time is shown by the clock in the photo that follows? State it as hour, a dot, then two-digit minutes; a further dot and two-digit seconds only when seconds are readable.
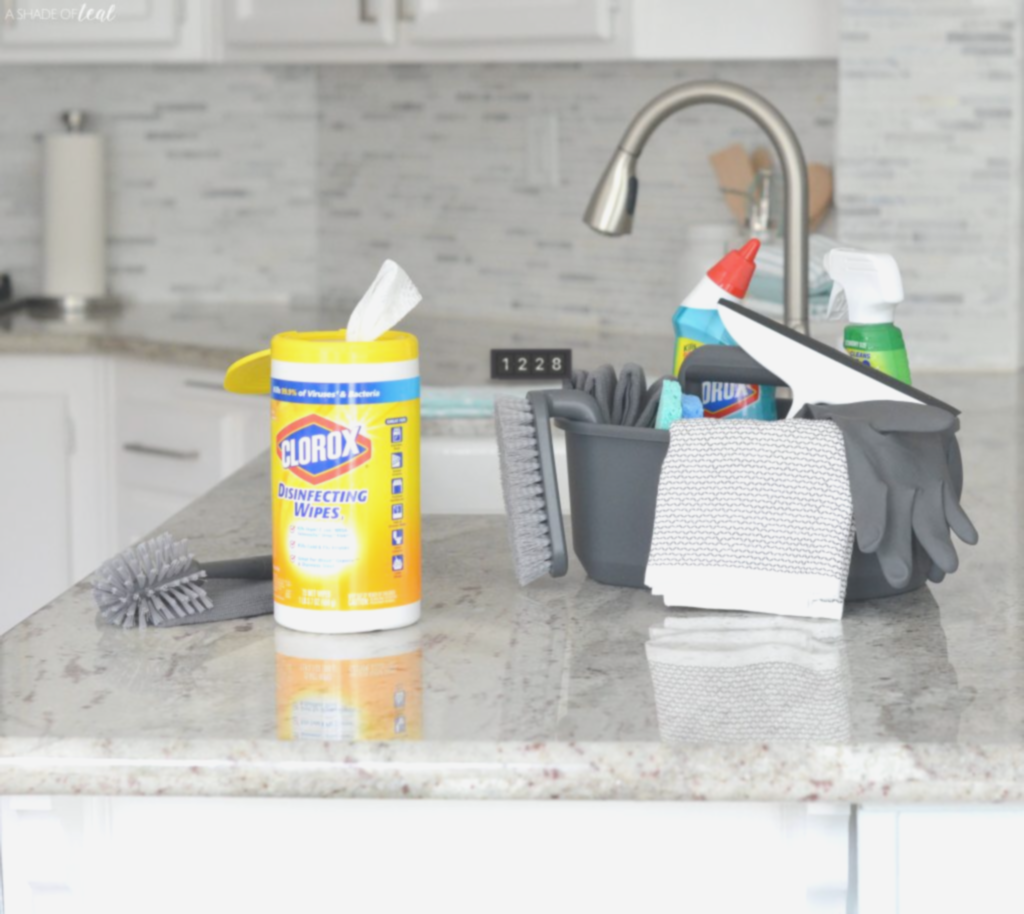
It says 12.28
